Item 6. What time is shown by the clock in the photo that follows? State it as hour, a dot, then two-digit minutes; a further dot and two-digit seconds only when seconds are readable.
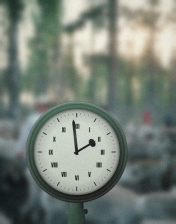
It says 1.59
